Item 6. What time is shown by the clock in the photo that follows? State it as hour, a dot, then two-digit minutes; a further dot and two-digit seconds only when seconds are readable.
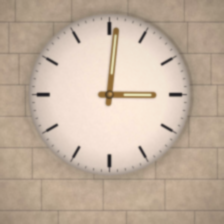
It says 3.01
